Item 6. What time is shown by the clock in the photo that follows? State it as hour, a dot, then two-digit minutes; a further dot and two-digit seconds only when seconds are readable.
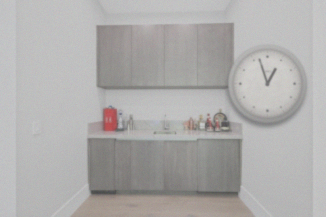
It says 12.57
